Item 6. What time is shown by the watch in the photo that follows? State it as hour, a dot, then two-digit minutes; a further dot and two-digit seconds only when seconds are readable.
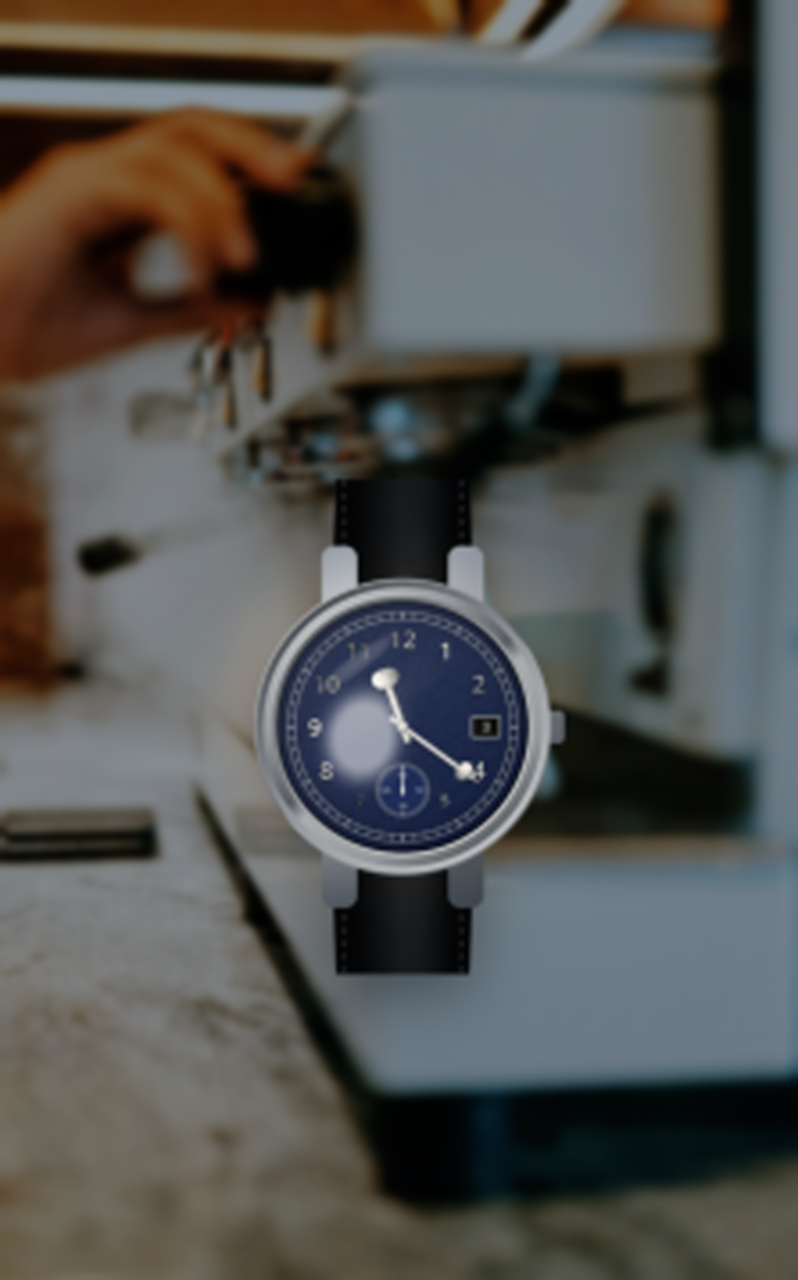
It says 11.21
